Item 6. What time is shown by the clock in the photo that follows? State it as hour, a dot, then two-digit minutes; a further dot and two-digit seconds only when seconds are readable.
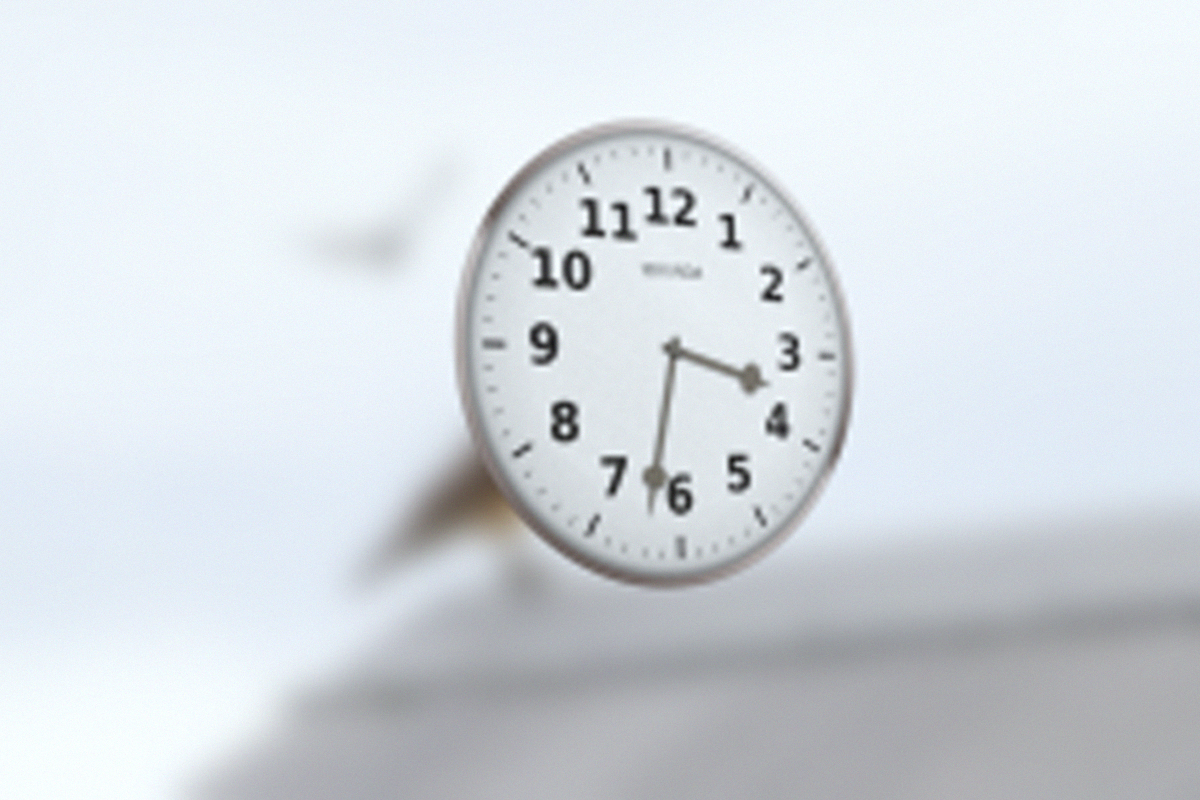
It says 3.32
